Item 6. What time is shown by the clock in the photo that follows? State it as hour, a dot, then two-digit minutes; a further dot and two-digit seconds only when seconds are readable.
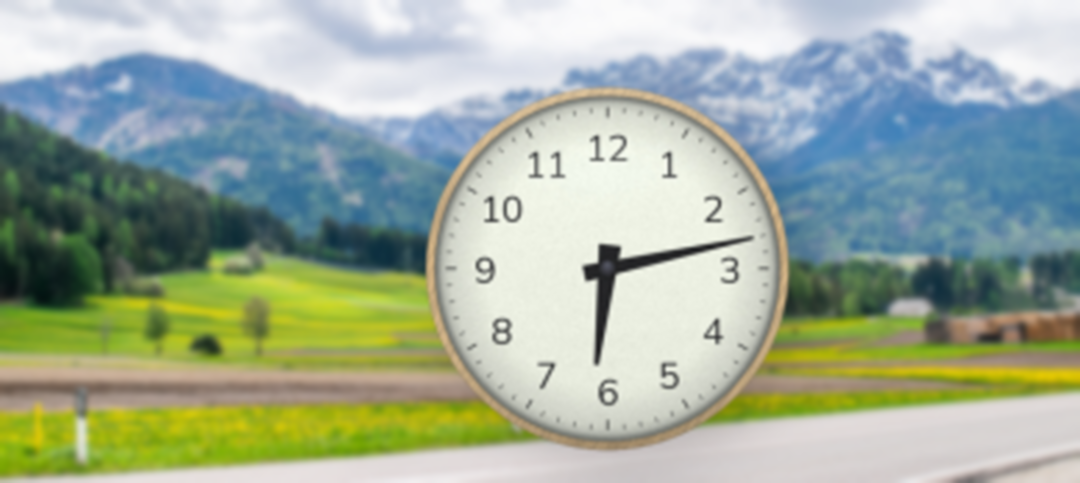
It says 6.13
